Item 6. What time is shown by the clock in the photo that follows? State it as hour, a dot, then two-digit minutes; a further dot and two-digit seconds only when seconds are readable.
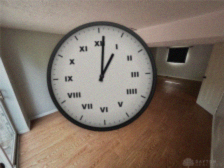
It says 1.01
